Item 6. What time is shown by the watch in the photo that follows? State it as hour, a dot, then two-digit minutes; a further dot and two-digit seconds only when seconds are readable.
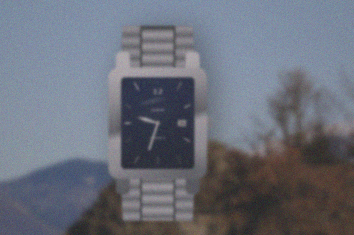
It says 9.33
